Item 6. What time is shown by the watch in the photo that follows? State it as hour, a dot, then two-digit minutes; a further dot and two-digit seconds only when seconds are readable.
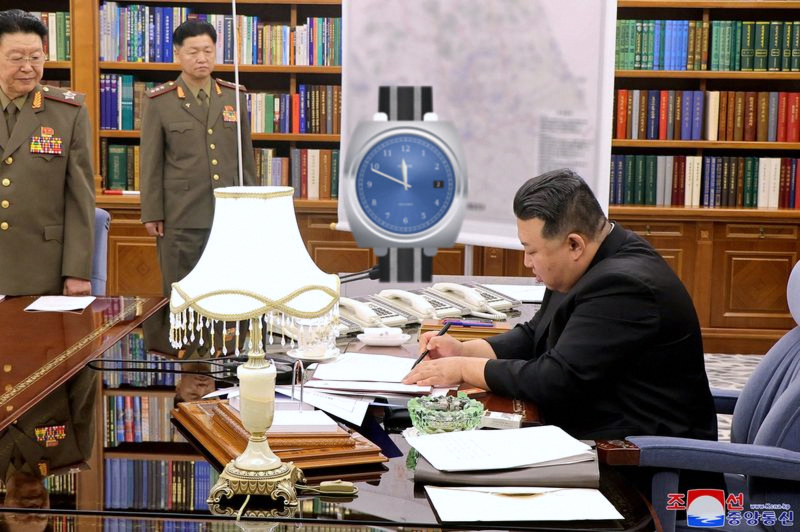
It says 11.49
